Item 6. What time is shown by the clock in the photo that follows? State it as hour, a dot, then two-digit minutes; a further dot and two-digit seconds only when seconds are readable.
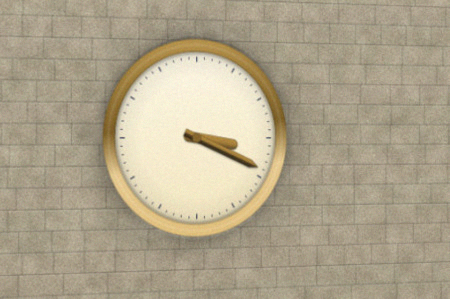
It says 3.19
